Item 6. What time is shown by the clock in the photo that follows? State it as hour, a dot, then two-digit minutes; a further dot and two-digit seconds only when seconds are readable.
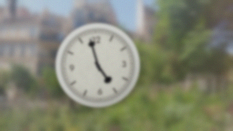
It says 4.58
